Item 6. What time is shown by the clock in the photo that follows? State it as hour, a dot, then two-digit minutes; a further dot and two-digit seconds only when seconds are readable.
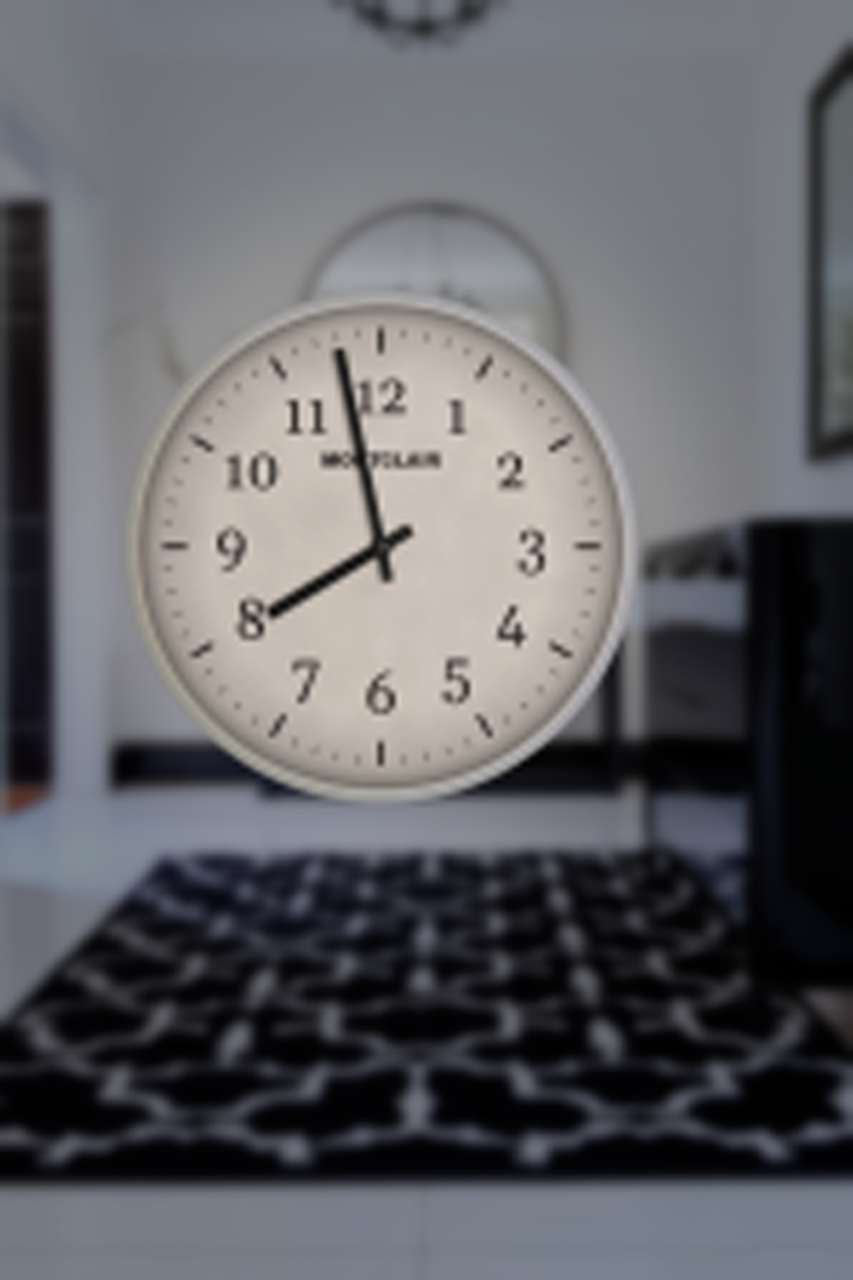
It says 7.58
